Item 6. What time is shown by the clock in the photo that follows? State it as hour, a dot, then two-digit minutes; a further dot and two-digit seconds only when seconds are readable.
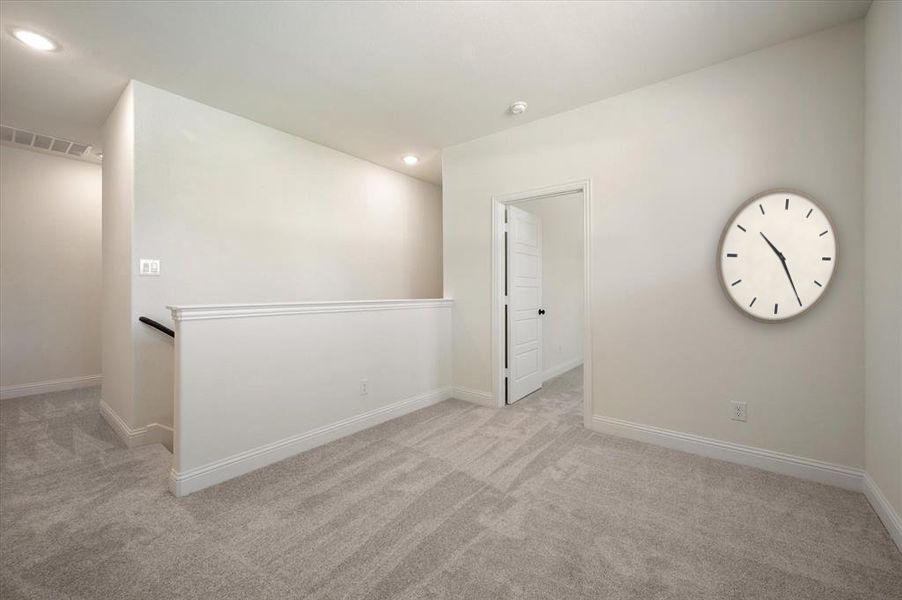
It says 10.25
